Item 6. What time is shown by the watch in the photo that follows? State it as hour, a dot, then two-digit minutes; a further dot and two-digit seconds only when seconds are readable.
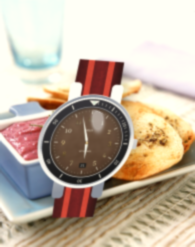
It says 5.57
